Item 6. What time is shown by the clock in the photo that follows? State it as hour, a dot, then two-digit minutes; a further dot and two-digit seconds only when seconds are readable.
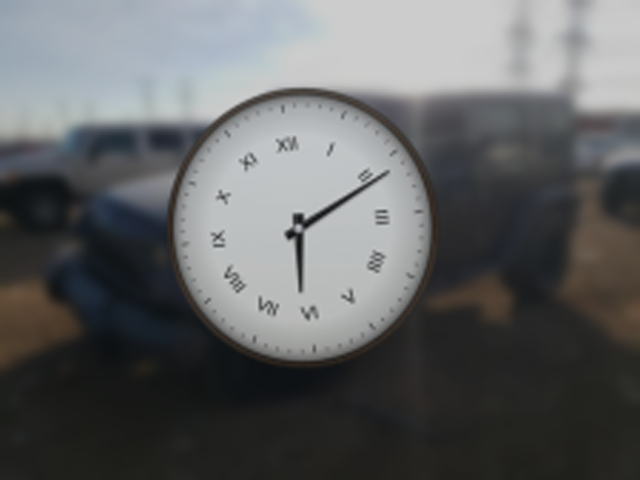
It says 6.11
